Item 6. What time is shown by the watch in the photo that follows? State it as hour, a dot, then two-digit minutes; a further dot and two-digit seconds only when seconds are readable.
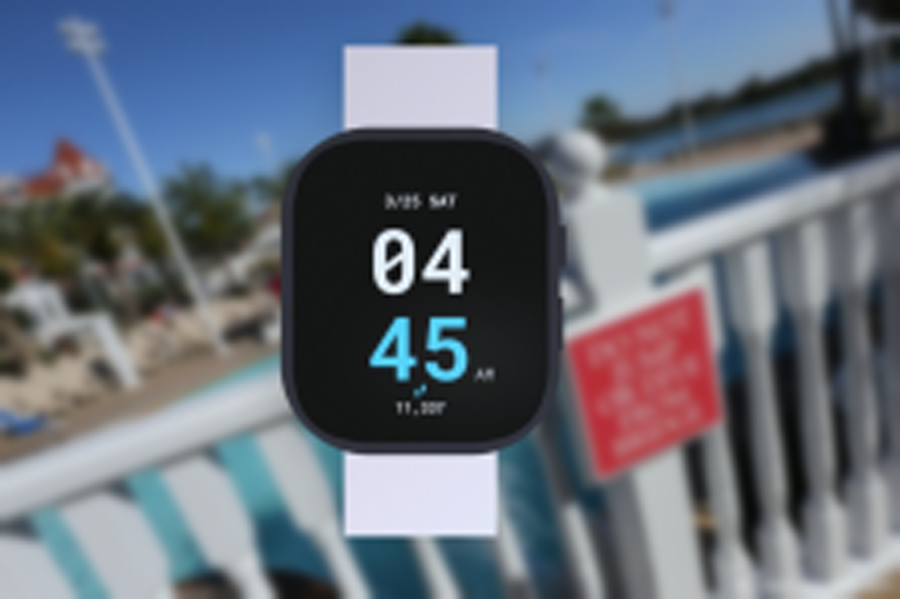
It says 4.45
